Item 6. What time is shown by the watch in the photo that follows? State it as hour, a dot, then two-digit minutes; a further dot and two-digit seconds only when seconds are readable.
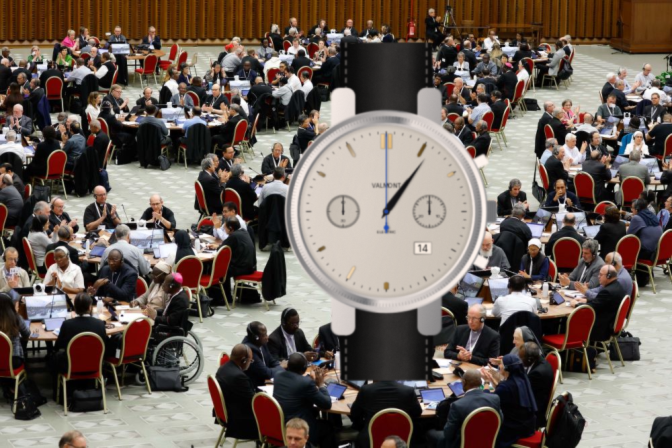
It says 1.06
